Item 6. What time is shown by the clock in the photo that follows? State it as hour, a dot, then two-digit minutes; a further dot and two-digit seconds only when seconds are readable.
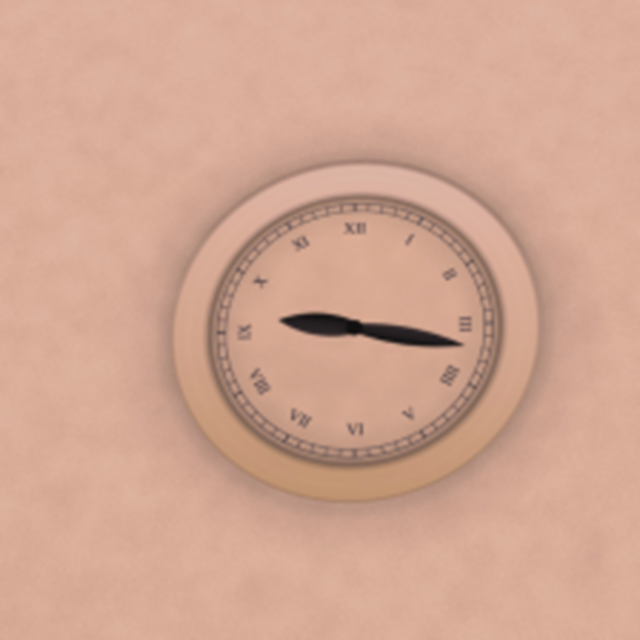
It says 9.17
